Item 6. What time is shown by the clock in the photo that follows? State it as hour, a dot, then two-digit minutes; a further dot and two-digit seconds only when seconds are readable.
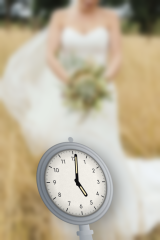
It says 5.01
